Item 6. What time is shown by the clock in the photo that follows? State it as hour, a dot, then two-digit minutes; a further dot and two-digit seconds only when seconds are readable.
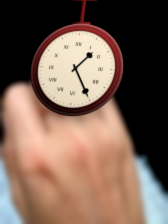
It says 1.25
